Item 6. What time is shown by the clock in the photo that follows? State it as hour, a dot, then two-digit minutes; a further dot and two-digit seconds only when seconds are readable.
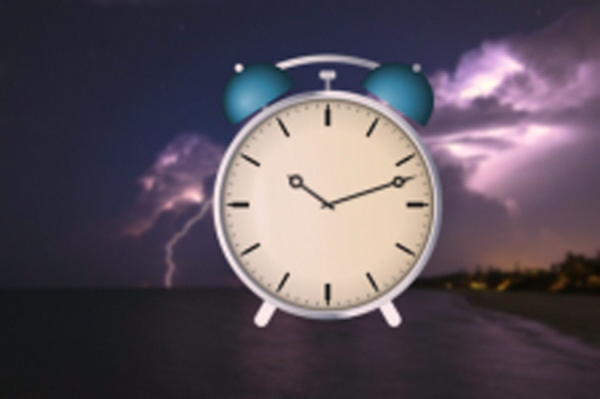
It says 10.12
